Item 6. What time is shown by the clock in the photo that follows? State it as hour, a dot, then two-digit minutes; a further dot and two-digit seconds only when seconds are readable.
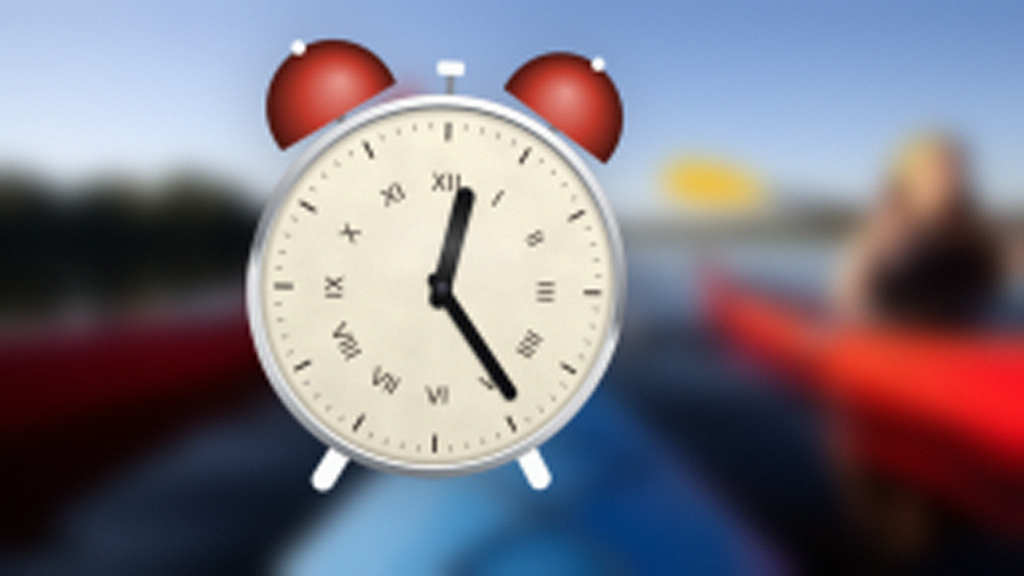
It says 12.24
